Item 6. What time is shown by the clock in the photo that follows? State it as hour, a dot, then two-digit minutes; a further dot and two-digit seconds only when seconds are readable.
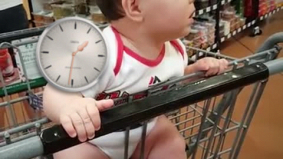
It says 1.31
